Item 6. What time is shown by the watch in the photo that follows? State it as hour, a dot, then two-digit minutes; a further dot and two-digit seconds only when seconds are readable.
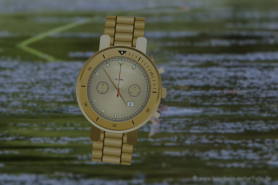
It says 4.53
